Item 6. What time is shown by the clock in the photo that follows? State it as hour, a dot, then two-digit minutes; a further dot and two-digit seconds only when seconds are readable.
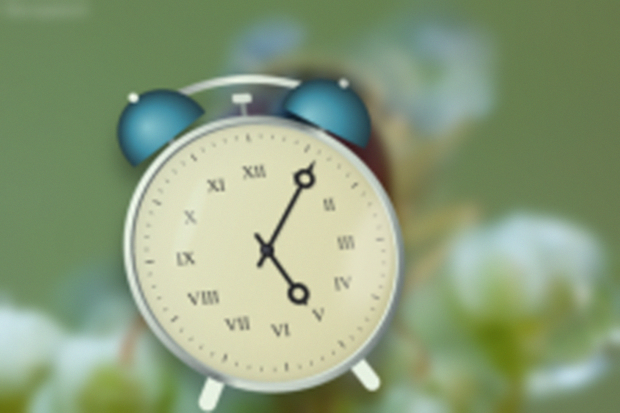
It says 5.06
